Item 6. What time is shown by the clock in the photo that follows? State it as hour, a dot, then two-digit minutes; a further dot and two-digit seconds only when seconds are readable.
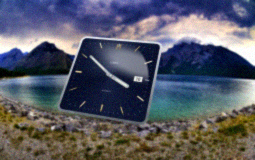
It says 3.51
